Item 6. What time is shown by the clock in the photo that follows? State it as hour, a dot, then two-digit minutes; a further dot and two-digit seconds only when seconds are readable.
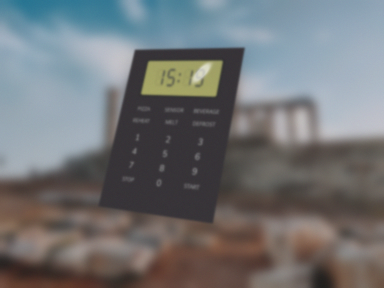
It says 15.19
